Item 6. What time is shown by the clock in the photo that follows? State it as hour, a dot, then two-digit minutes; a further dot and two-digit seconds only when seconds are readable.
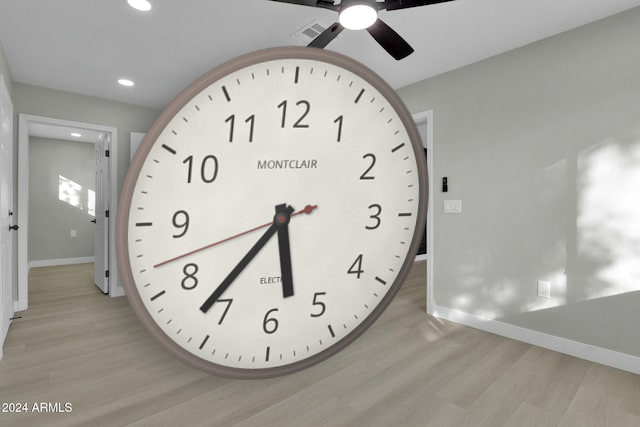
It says 5.36.42
